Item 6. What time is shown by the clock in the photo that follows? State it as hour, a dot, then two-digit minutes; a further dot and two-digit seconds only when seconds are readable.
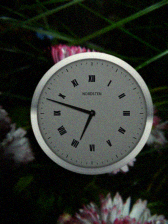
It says 6.48
